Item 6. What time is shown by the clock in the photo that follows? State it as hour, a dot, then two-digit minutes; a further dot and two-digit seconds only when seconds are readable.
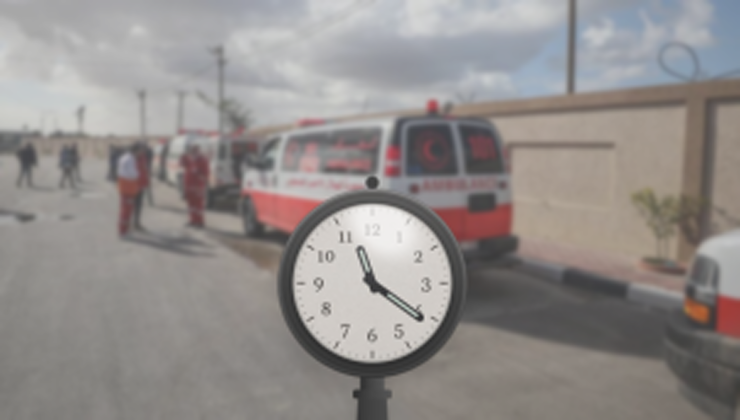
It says 11.21
